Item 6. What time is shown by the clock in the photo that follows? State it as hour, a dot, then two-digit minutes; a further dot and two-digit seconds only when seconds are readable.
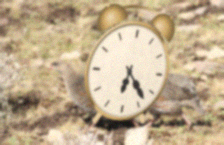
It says 6.23
